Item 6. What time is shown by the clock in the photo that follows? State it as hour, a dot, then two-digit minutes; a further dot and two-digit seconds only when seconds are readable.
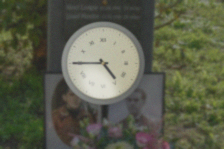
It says 4.45
